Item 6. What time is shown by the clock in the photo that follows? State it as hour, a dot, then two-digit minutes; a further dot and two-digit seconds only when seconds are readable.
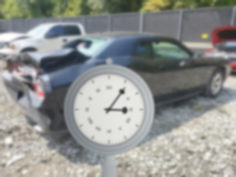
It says 3.06
